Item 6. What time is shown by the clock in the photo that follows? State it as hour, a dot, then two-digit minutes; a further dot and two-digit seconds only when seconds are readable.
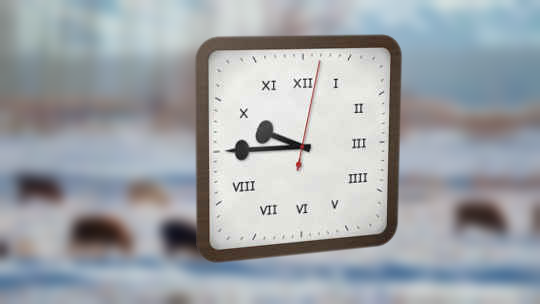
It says 9.45.02
